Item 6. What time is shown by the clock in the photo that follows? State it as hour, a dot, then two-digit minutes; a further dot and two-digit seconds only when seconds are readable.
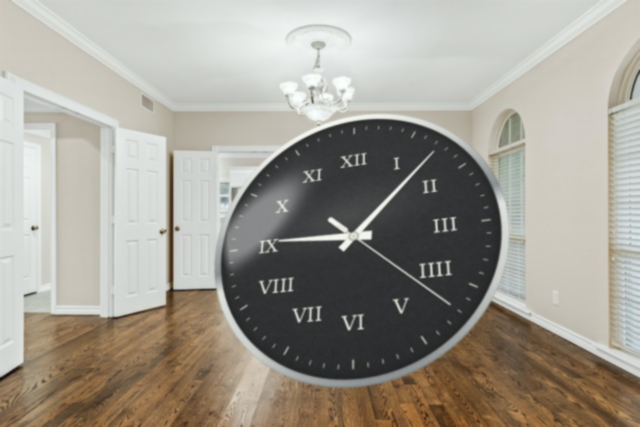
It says 9.07.22
